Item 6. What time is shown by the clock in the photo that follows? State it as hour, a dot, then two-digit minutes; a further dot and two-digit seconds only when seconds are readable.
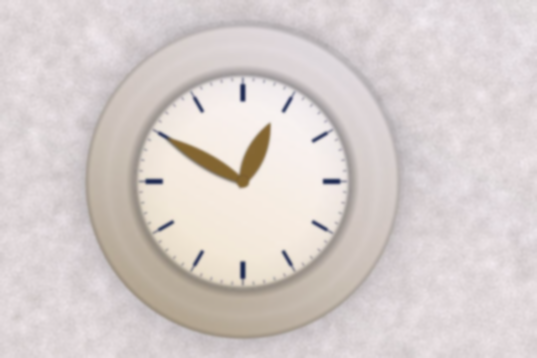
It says 12.50
